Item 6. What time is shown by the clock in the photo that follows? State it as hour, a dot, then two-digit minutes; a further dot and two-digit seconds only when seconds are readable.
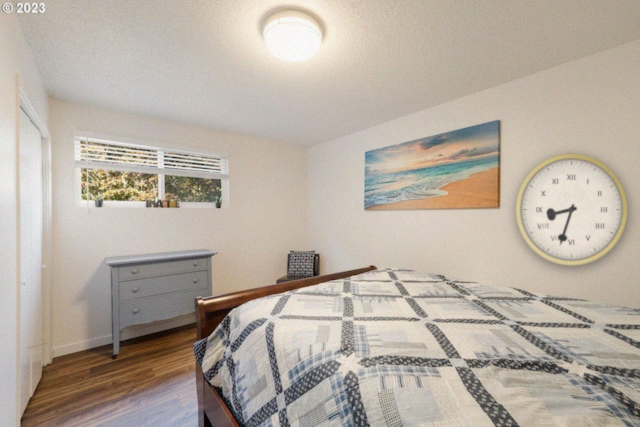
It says 8.33
